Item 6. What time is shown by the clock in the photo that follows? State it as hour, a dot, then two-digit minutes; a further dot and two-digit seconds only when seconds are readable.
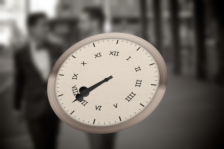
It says 7.37
